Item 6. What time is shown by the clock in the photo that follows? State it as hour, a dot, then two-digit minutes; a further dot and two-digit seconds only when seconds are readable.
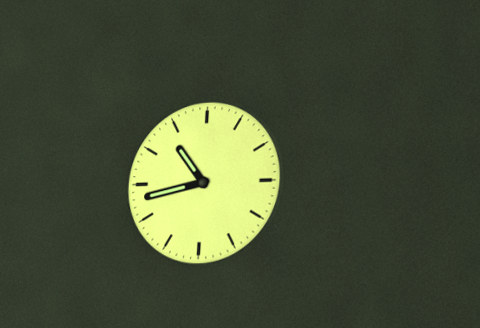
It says 10.43
